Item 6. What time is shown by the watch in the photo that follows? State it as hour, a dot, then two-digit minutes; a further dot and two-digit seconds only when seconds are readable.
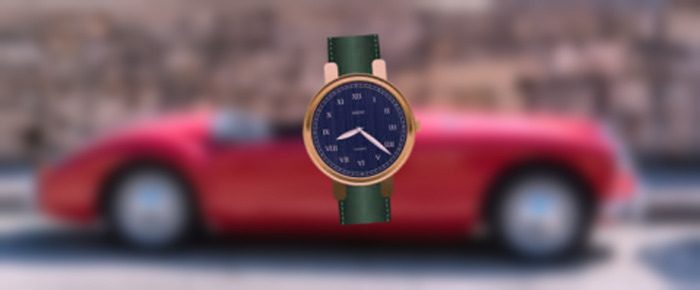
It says 8.22
